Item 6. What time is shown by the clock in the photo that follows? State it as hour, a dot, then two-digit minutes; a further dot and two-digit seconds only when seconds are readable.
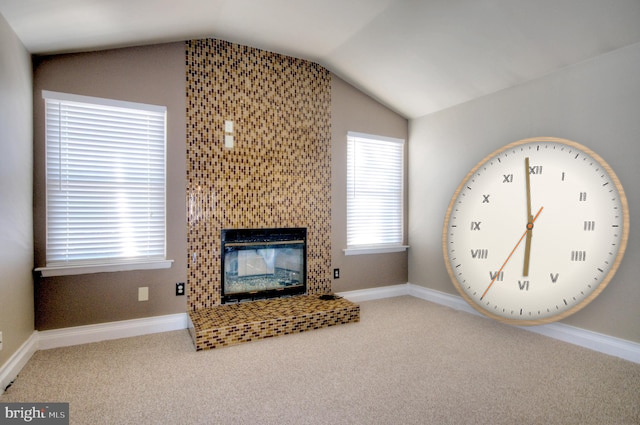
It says 5.58.35
